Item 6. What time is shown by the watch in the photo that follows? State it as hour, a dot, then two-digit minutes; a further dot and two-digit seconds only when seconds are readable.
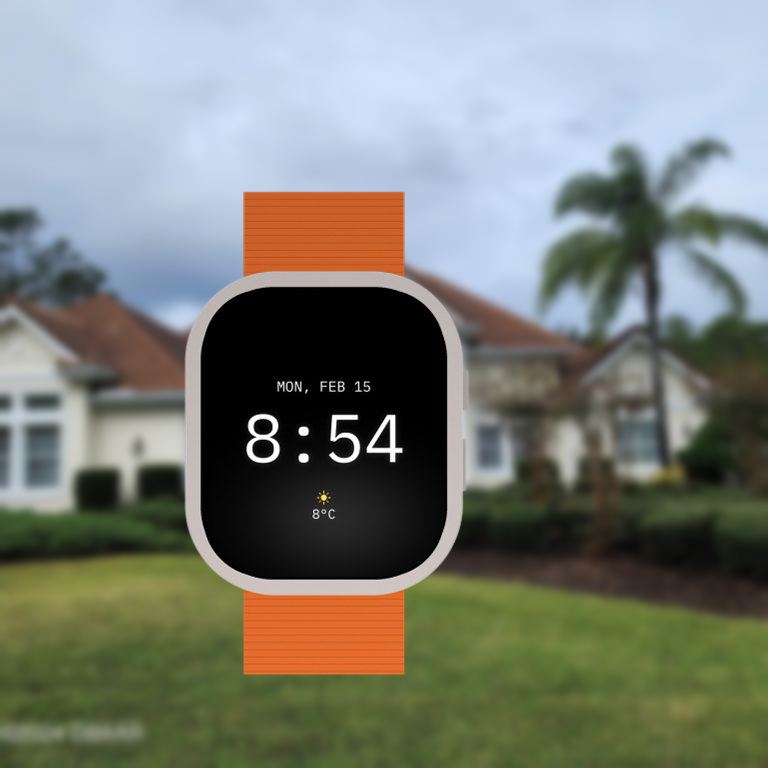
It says 8.54
